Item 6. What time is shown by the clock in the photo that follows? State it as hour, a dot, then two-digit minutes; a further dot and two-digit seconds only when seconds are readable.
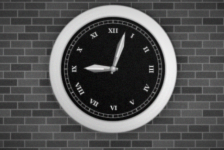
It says 9.03
